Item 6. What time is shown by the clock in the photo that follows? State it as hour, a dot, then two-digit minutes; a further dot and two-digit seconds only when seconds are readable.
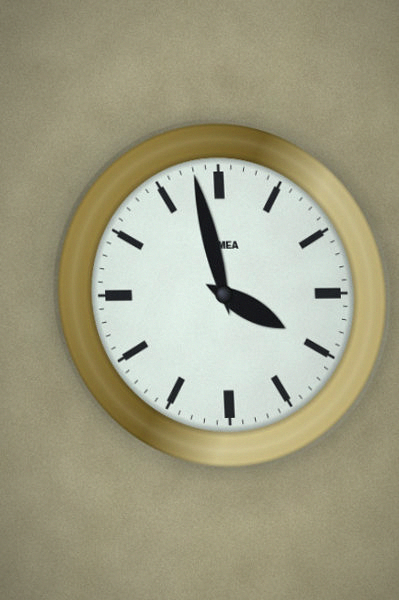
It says 3.58
